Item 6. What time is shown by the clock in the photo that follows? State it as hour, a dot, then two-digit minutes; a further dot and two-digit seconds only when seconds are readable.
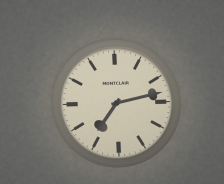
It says 7.13
